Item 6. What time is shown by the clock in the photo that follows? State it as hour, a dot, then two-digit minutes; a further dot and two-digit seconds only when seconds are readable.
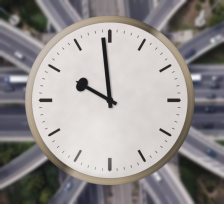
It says 9.59
